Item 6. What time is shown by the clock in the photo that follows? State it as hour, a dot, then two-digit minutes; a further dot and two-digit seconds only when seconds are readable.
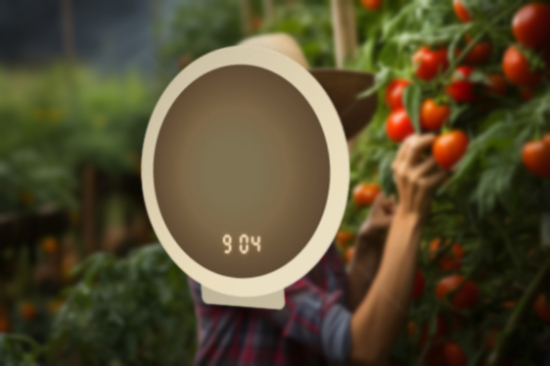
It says 9.04
